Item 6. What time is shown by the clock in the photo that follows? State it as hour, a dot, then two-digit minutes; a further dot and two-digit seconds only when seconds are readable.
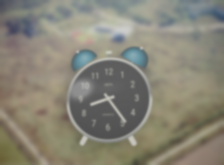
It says 8.24
